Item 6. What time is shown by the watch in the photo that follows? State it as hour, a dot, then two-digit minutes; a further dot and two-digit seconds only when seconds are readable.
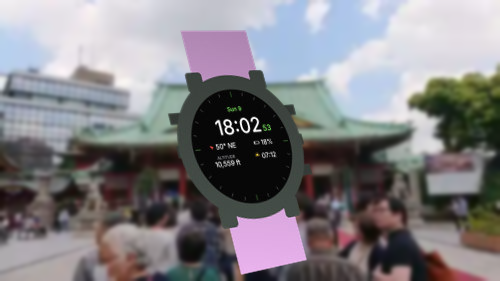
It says 18.02.53
